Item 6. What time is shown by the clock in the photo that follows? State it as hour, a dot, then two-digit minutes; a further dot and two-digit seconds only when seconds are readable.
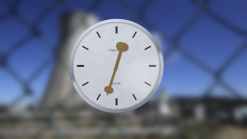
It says 12.33
